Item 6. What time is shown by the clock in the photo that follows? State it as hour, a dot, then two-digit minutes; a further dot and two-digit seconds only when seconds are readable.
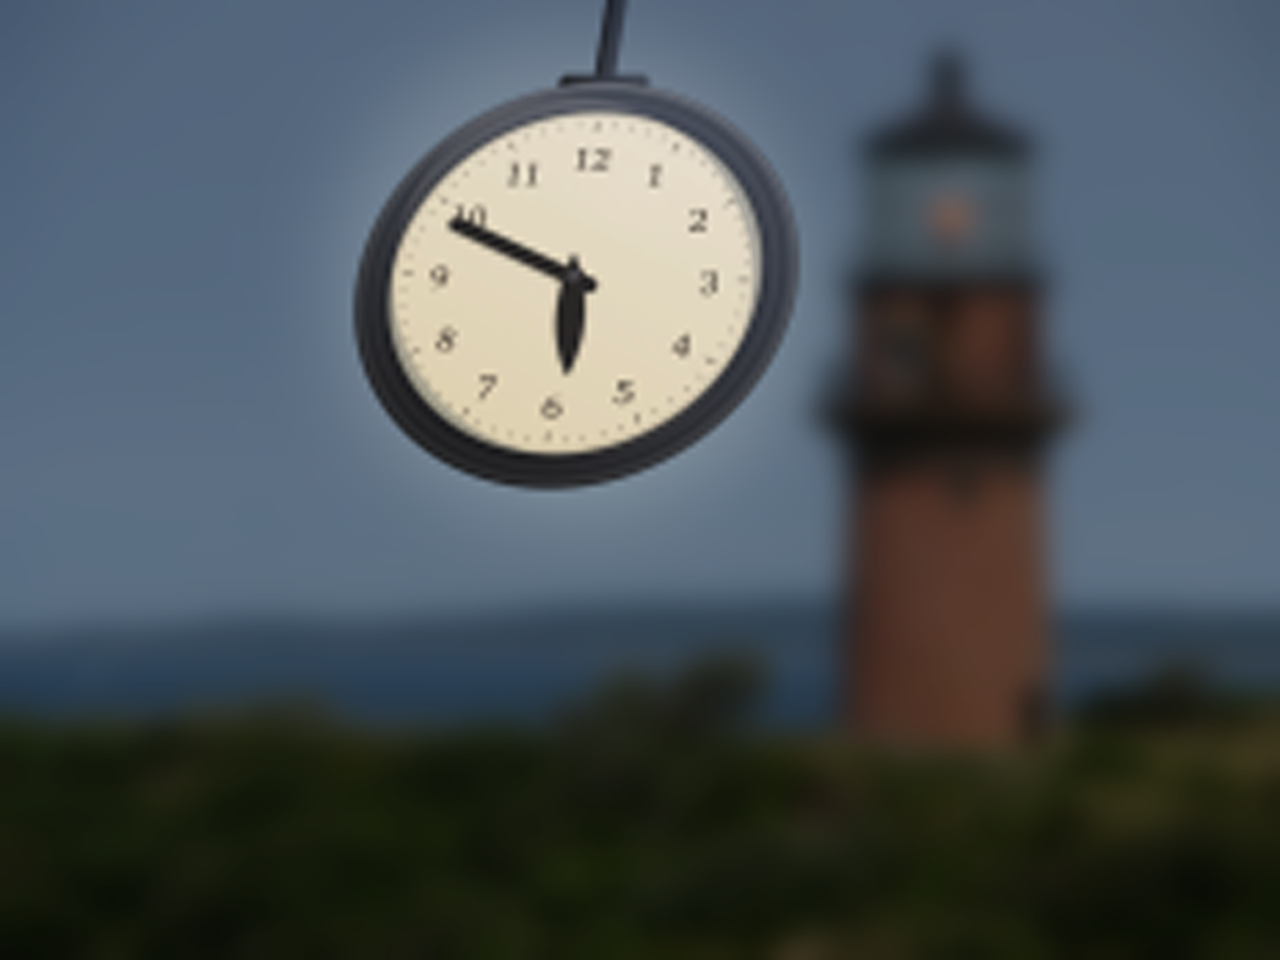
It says 5.49
